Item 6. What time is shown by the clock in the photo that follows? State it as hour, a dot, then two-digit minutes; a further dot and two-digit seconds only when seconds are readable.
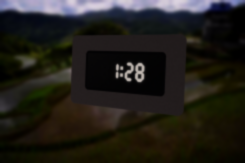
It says 1.28
